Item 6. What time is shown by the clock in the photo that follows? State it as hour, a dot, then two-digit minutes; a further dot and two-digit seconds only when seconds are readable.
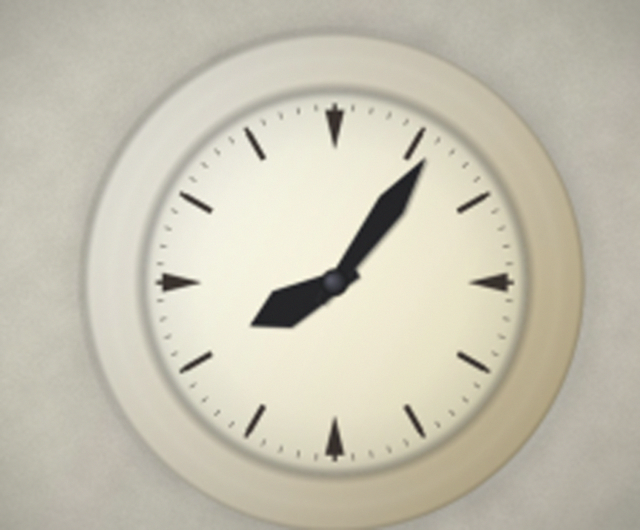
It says 8.06
